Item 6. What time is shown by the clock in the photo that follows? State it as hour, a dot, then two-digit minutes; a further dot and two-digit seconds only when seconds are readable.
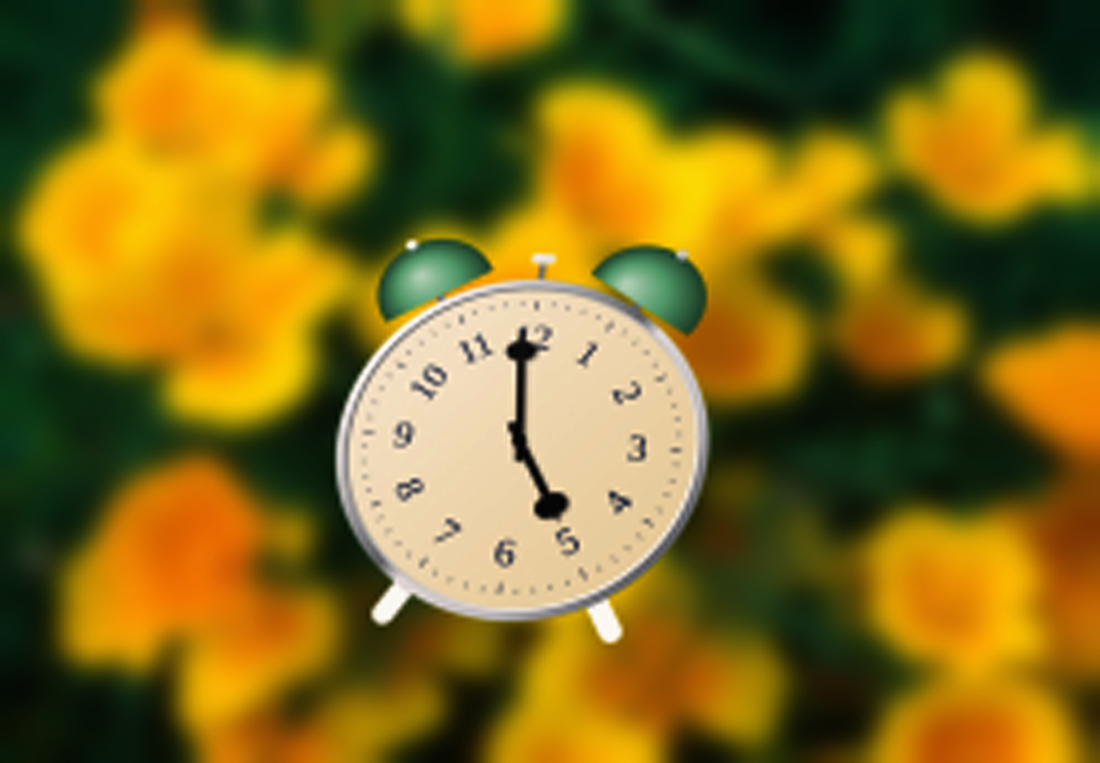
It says 4.59
